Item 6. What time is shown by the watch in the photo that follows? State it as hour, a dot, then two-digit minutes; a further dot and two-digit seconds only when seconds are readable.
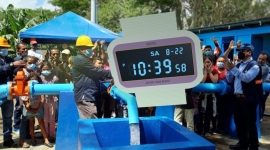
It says 10.39.58
